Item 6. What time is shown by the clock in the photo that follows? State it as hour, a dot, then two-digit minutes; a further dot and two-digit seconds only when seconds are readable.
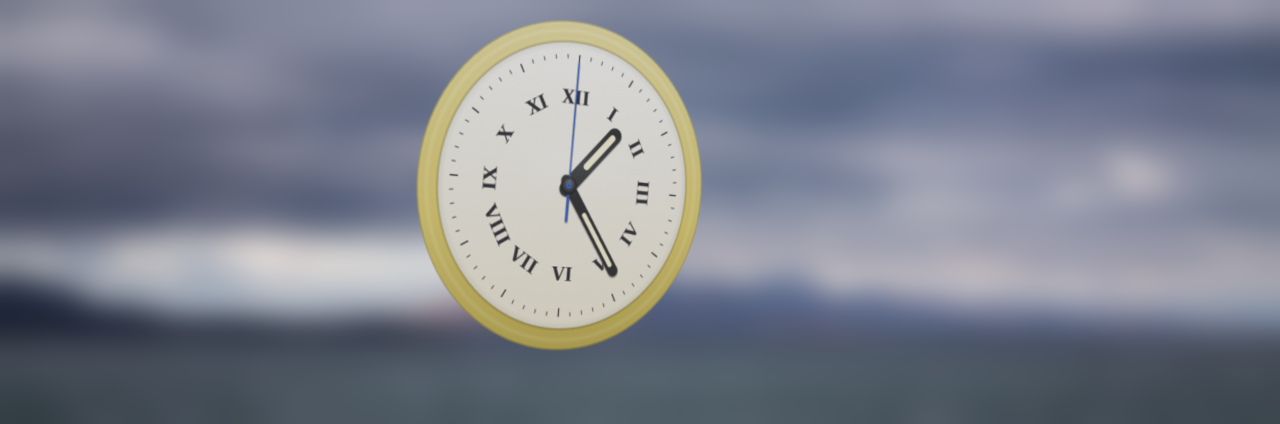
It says 1.24.00
